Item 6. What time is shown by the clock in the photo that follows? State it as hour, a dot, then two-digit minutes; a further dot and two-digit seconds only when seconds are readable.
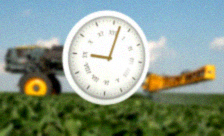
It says 9.02
